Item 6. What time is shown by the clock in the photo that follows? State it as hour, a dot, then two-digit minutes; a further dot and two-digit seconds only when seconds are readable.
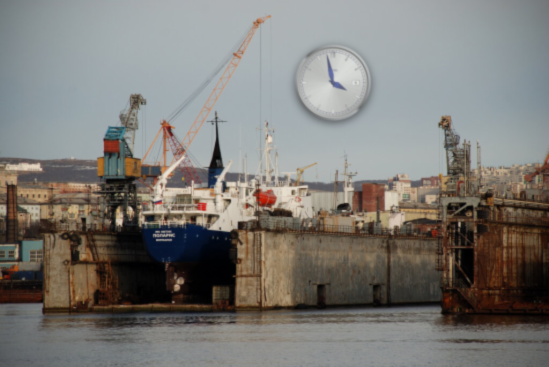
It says 3.58
